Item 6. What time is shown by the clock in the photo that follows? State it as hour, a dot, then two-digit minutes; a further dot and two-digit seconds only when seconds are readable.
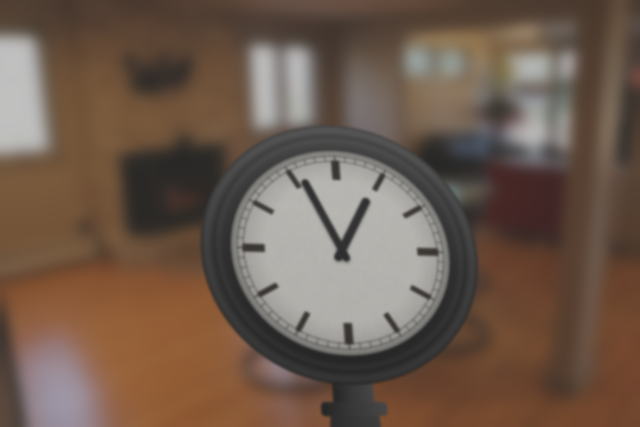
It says 12.56
